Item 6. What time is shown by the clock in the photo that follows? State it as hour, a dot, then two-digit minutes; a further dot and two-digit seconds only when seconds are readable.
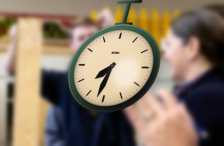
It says 7.32
